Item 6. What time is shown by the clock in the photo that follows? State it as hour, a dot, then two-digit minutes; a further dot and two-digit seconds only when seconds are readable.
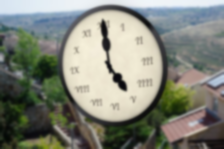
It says 5.00
